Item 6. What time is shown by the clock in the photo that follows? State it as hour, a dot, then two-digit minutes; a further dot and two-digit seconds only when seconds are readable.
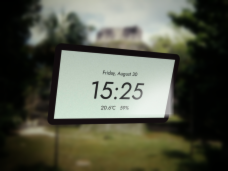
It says 15.25
